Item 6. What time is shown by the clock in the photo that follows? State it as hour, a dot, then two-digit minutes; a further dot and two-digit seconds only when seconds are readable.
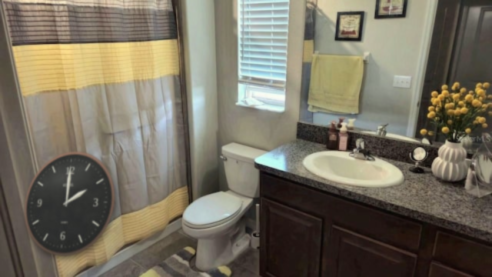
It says 2.00
